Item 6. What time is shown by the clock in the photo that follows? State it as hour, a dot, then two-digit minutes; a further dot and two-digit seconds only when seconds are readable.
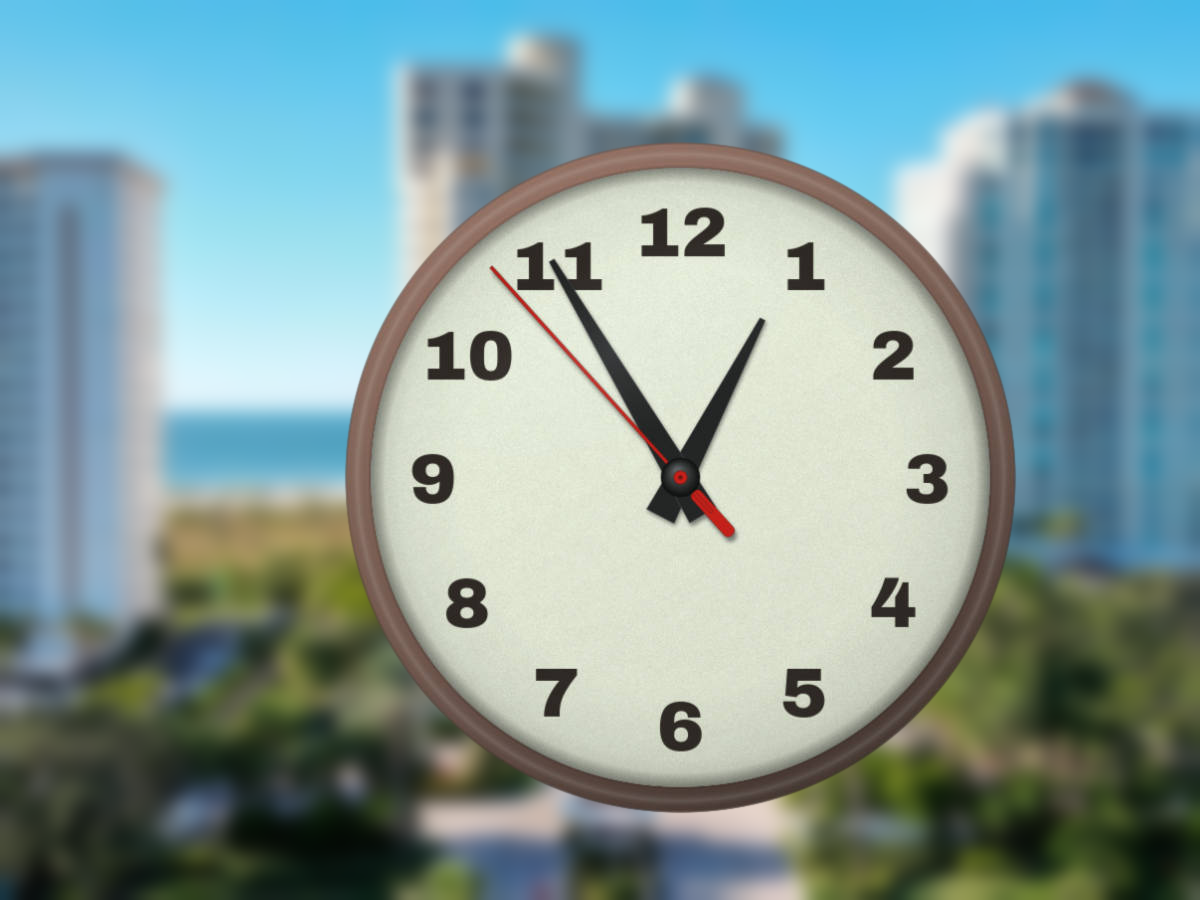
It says 12.54.53
